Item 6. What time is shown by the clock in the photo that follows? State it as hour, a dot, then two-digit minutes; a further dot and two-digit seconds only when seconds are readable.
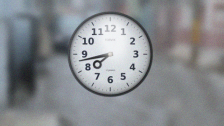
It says 7.43
